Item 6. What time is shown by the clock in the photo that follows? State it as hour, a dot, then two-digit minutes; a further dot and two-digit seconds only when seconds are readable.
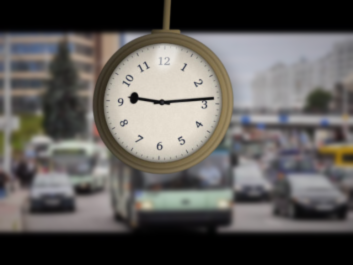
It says 9.14
